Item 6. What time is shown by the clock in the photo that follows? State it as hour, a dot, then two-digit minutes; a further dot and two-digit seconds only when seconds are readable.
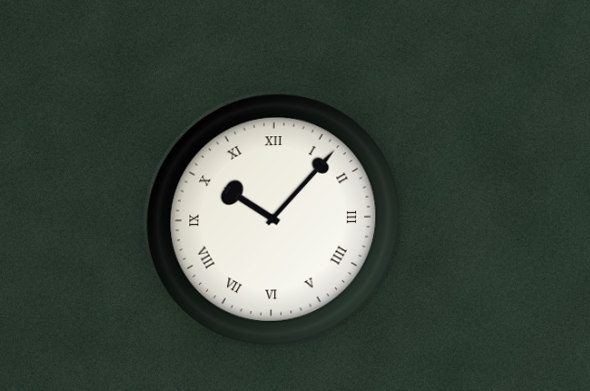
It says 10.07
